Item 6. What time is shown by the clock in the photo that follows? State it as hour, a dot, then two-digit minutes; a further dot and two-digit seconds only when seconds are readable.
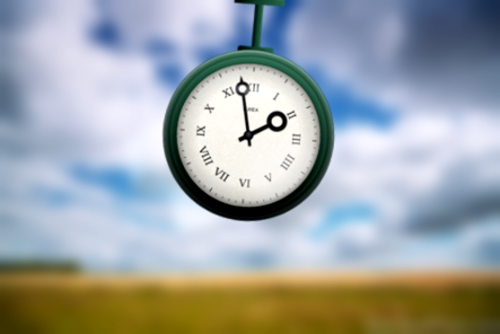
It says 1.58
